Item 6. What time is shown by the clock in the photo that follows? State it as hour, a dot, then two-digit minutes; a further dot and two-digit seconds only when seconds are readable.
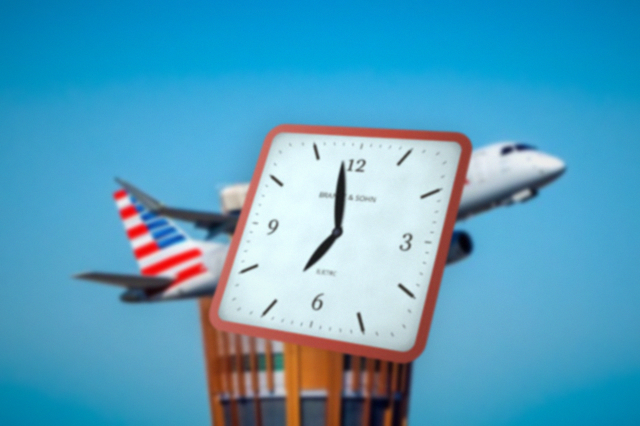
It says 6.58
